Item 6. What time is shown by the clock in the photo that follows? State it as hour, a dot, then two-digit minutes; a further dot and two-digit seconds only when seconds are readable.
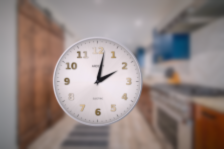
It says 2.02
